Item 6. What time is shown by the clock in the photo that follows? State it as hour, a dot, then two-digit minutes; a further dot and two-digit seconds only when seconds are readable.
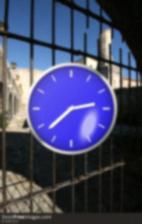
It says 2.38
